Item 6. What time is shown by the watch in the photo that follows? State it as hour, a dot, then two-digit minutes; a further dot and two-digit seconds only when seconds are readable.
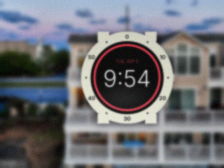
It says 9.54
